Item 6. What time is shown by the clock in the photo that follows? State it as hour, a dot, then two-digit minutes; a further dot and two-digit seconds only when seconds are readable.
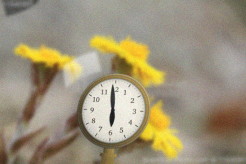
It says 5.59
